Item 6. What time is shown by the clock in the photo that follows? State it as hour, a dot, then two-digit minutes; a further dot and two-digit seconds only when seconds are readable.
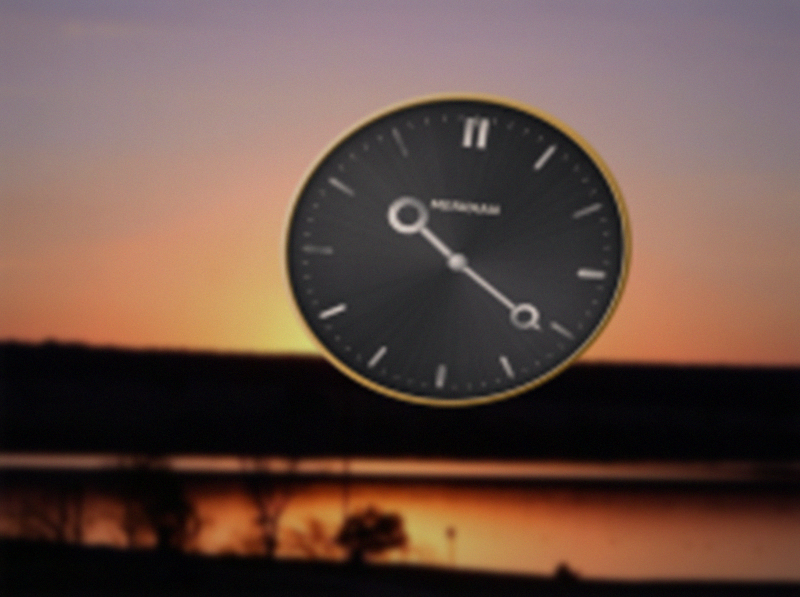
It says 10.21
